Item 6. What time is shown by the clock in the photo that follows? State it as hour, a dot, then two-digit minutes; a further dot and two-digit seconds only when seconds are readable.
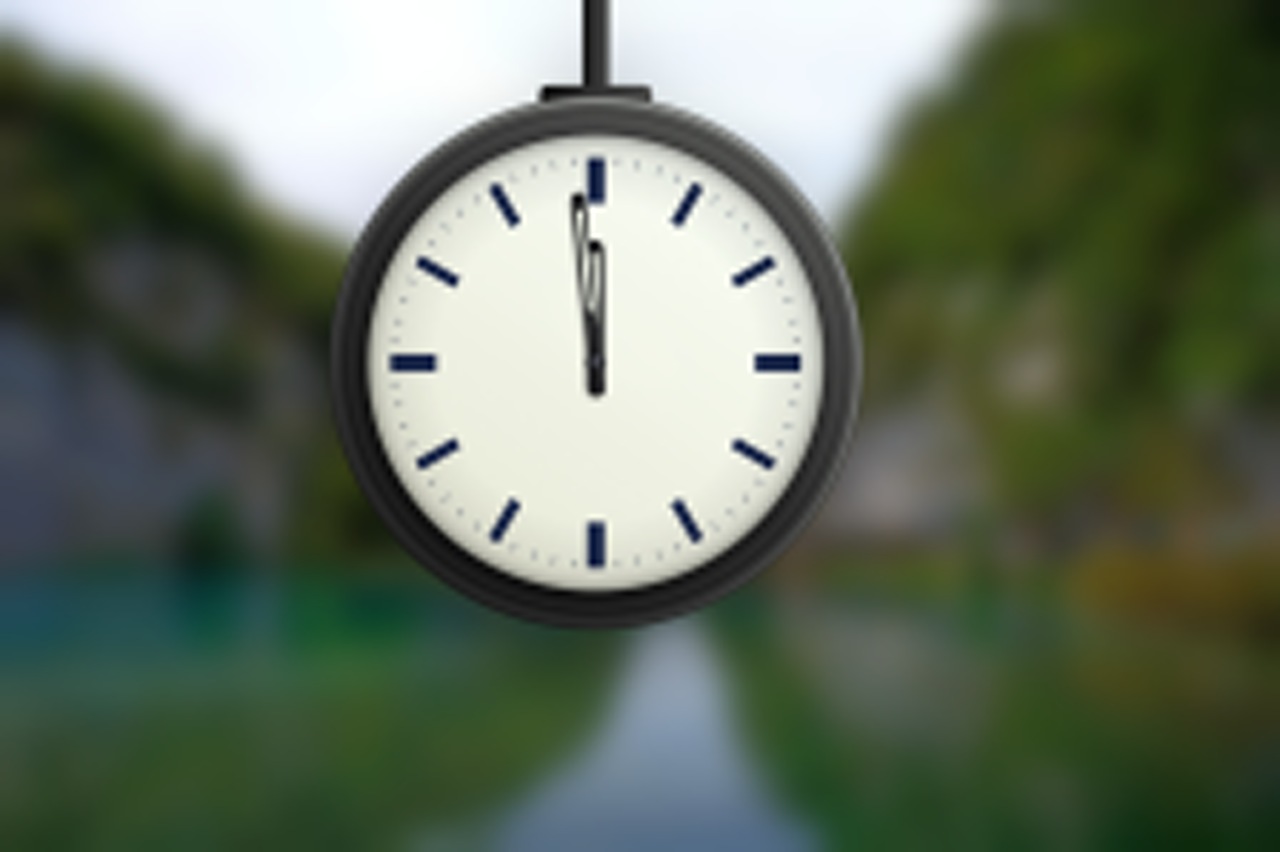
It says 11.59
